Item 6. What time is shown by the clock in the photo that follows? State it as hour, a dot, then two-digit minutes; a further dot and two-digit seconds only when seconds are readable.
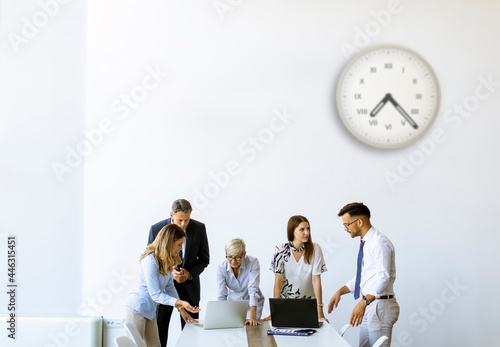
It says 7.23
